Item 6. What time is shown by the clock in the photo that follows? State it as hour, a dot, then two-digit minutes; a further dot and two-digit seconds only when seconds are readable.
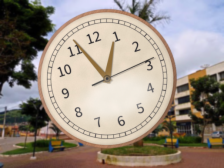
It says 12.56.14
